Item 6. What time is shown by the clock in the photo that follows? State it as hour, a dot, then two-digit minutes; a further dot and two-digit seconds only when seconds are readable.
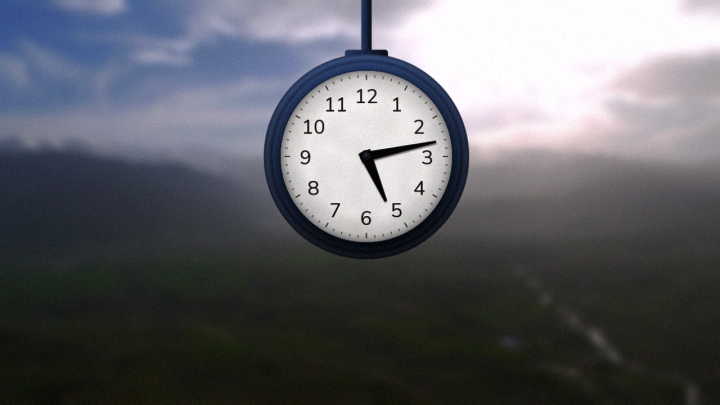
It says 5.13
